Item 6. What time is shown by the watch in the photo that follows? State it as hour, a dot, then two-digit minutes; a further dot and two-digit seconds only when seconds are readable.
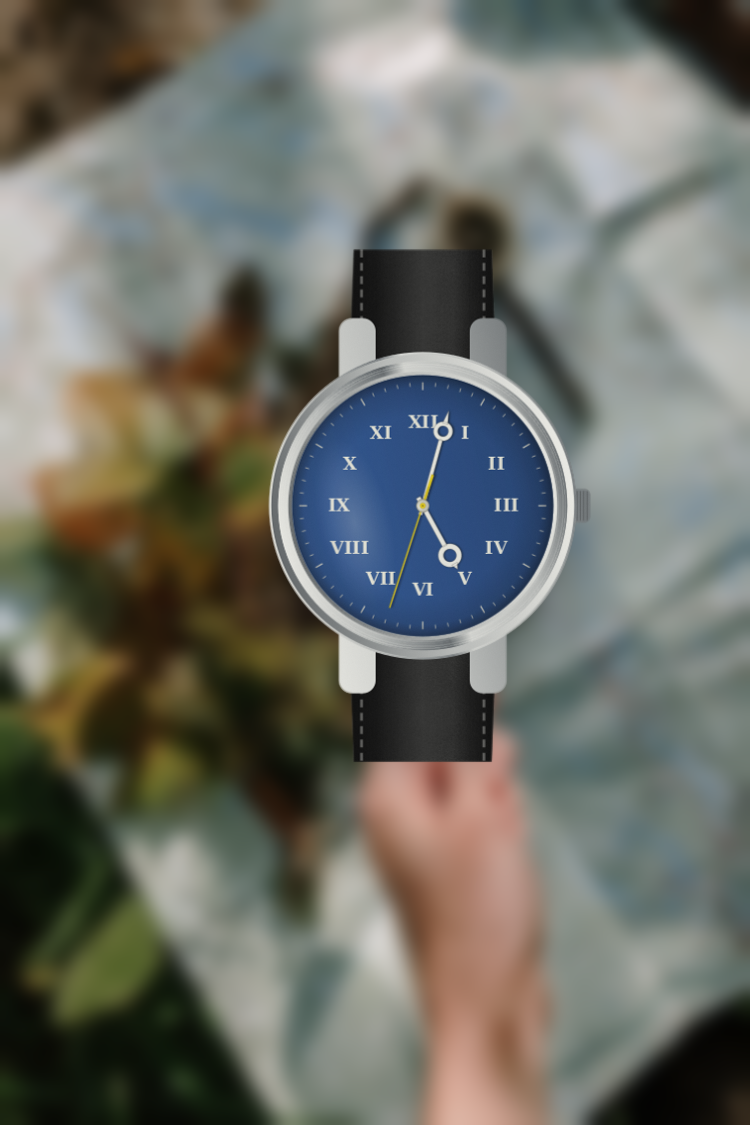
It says 5.02.33
